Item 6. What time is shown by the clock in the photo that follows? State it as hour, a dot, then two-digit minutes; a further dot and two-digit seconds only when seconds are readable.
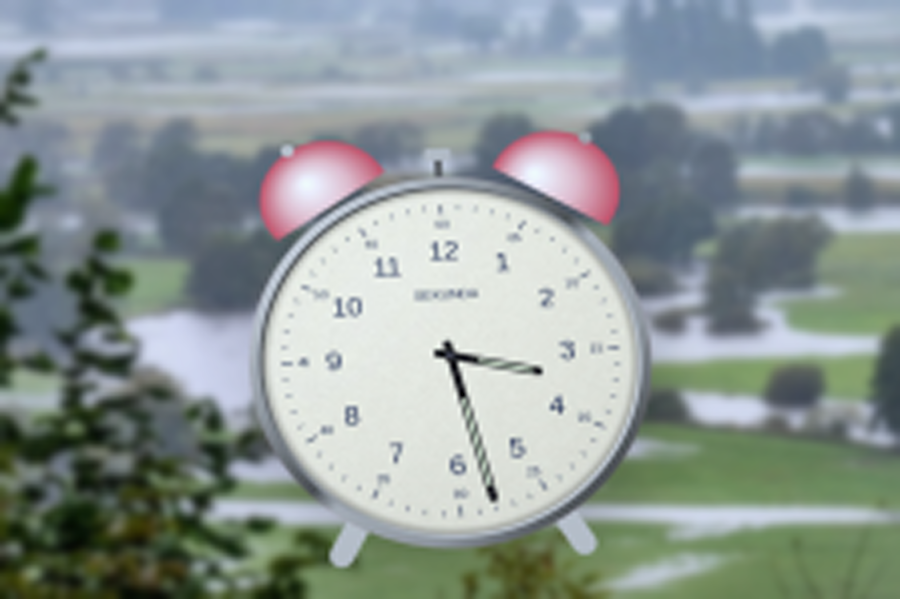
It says 3.28
